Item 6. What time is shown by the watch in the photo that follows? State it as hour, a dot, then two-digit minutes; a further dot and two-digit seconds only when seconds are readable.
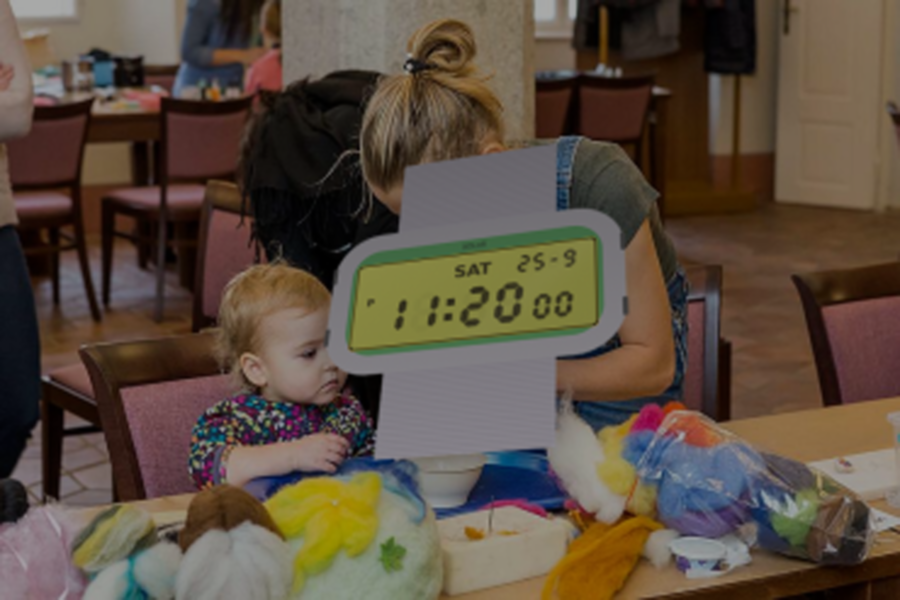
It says 11.20.00
